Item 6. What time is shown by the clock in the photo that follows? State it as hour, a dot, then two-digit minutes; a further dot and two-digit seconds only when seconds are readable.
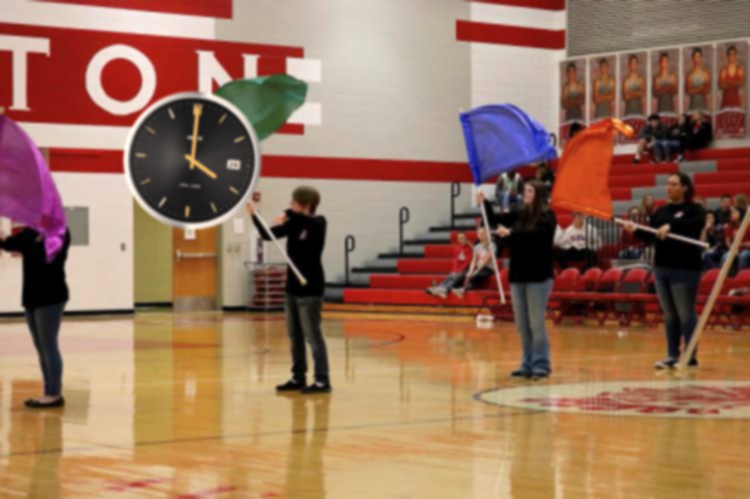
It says 4.00
